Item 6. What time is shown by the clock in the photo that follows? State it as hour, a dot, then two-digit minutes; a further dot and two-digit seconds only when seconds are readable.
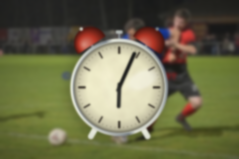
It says 6.04
